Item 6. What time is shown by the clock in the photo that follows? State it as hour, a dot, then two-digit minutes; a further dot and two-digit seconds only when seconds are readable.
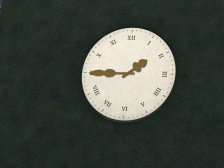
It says 1.45
